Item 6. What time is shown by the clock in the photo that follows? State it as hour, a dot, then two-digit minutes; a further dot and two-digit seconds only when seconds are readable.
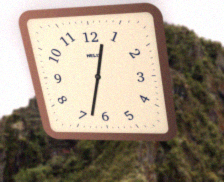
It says 12.33
